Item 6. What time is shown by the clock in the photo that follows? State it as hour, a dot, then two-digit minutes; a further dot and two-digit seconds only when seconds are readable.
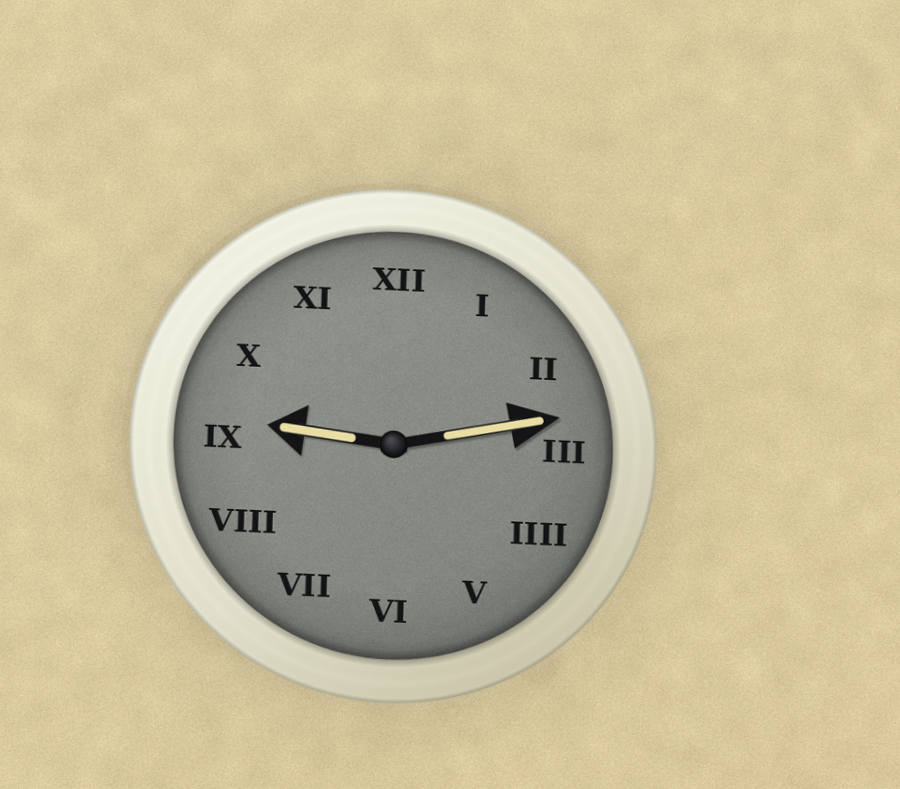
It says 9.13
